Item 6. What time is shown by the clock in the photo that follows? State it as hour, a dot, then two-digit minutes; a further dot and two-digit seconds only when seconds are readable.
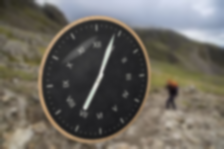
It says 7.04
